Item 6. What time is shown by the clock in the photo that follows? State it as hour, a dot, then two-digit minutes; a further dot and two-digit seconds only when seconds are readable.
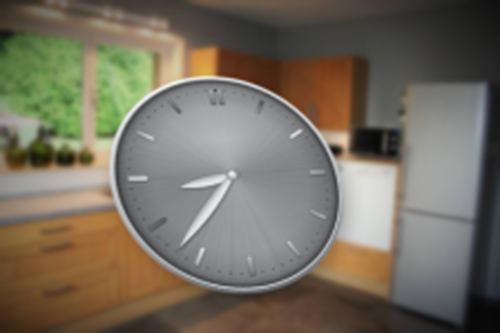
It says 8.37
